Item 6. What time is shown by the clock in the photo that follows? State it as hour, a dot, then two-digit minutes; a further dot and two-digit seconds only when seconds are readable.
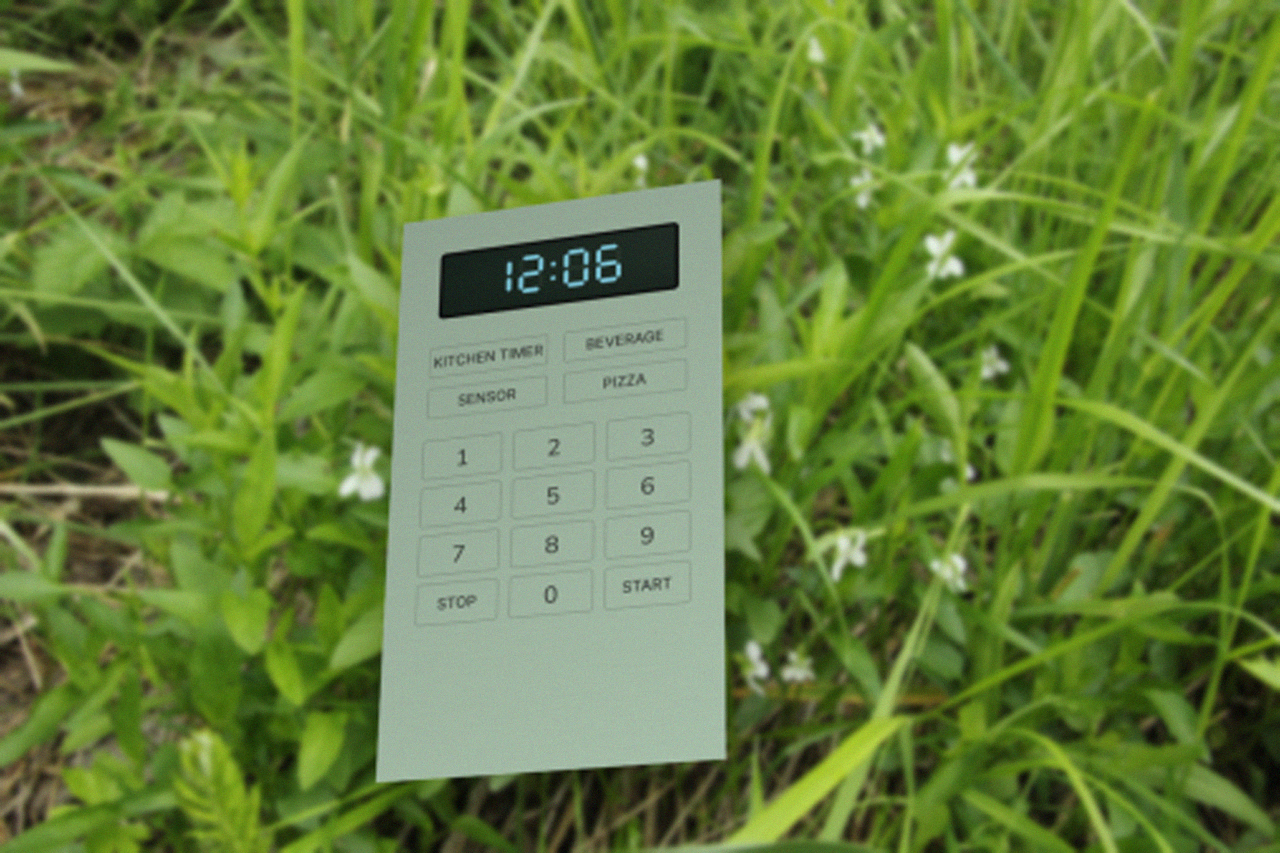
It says 12.06
